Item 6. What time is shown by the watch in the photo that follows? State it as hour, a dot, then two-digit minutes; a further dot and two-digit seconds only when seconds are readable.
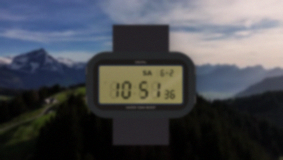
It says 10.51
